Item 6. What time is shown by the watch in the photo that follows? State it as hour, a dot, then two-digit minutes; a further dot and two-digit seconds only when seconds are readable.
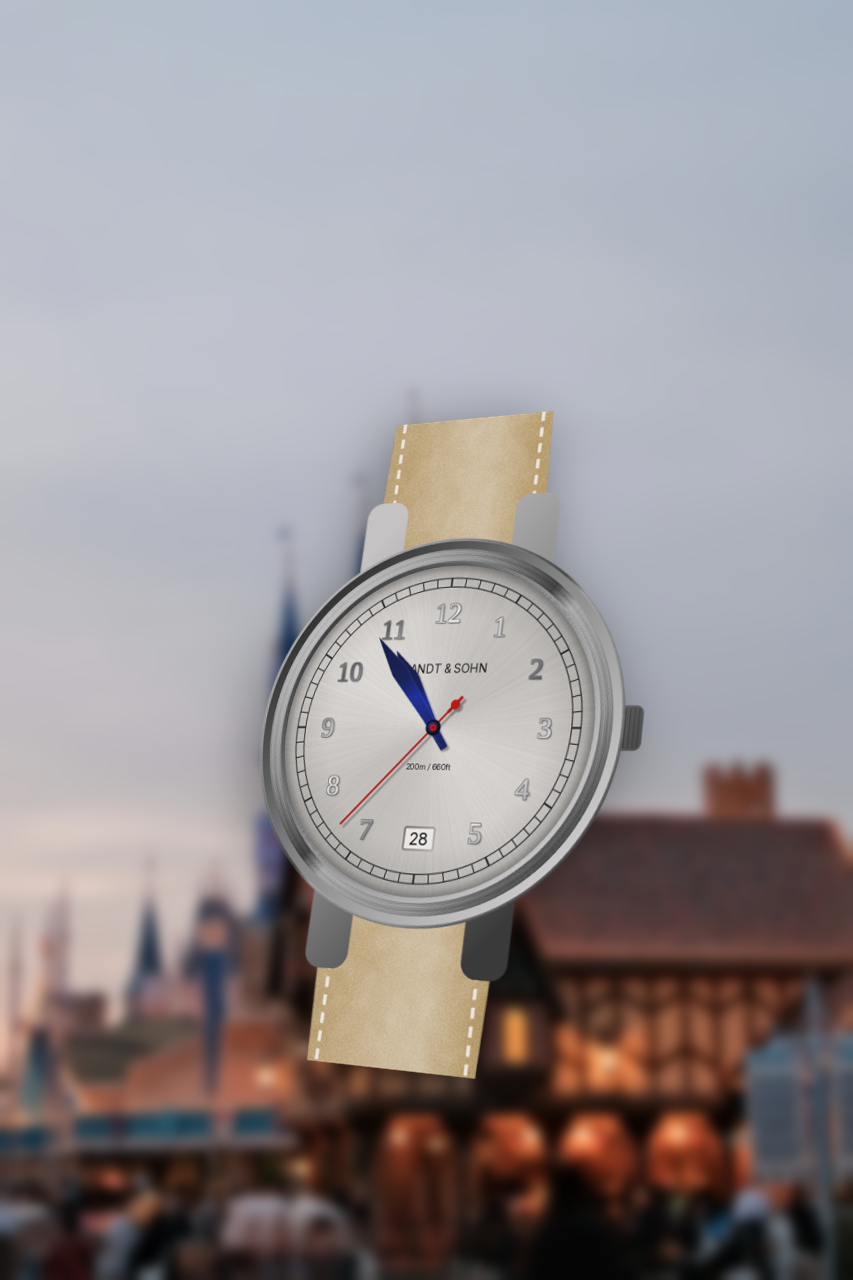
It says 10.53.37
